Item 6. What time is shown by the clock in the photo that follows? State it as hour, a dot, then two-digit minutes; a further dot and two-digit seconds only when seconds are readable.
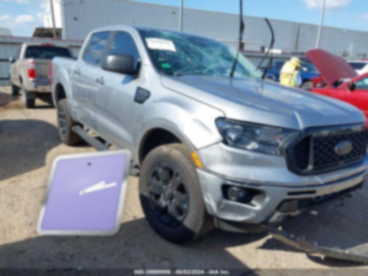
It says 2.13
